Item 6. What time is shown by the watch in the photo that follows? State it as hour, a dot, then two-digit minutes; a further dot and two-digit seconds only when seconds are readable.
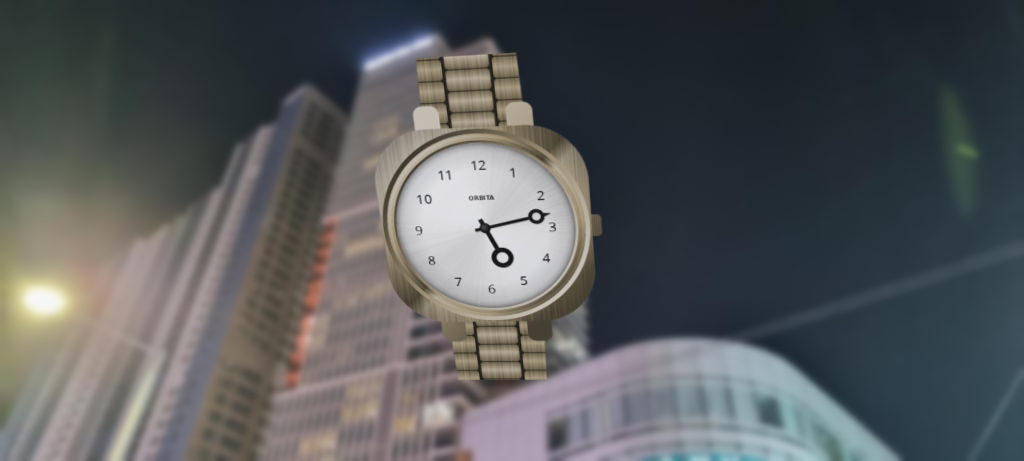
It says 5.13
